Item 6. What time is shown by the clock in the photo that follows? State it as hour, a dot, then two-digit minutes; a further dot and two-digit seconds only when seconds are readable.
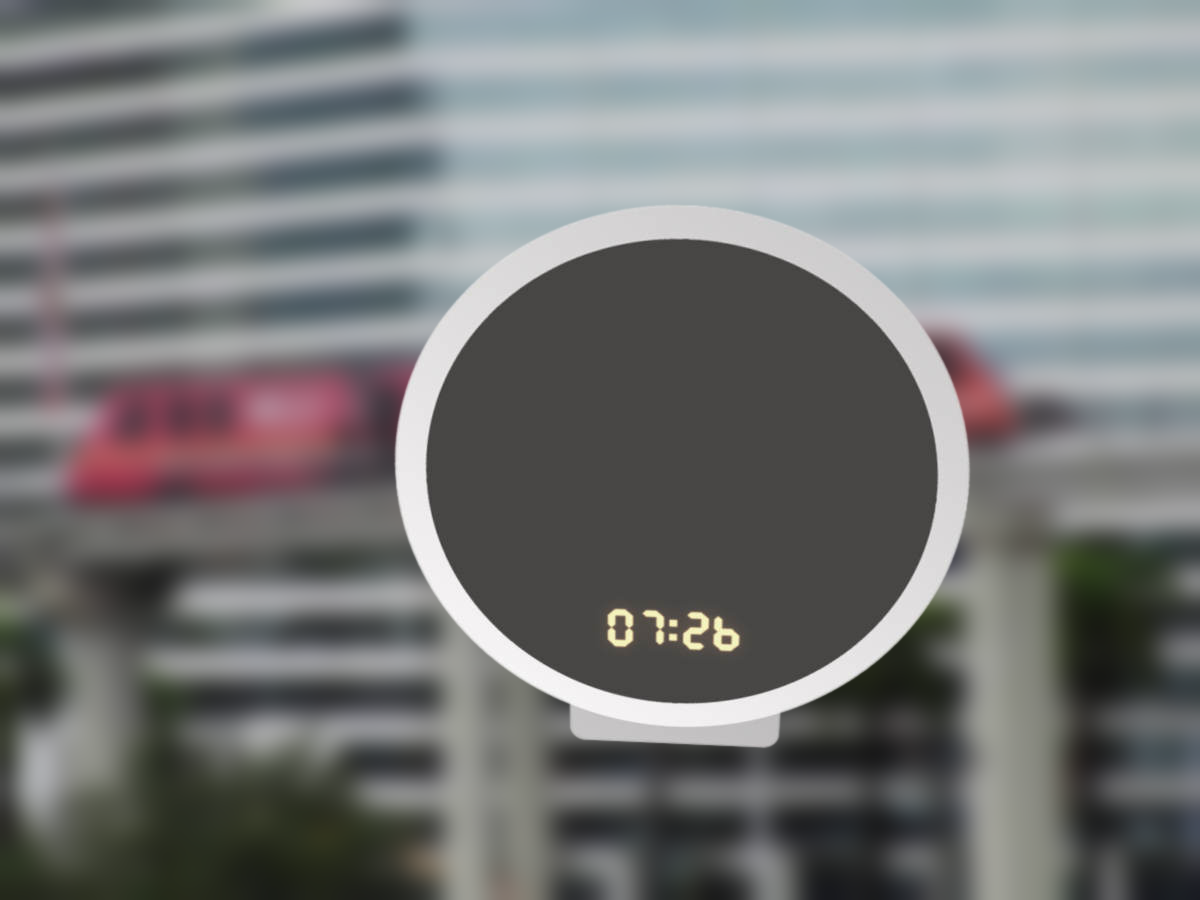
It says 7.26
